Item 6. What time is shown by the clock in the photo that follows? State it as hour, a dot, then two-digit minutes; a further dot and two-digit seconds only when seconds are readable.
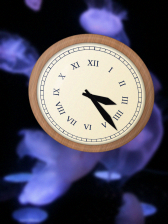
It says 3.23
